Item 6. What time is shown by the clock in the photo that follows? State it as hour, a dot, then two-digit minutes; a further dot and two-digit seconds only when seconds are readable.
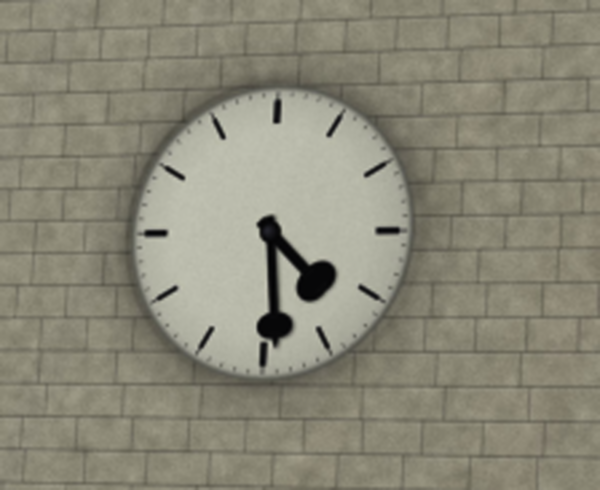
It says 4.29
